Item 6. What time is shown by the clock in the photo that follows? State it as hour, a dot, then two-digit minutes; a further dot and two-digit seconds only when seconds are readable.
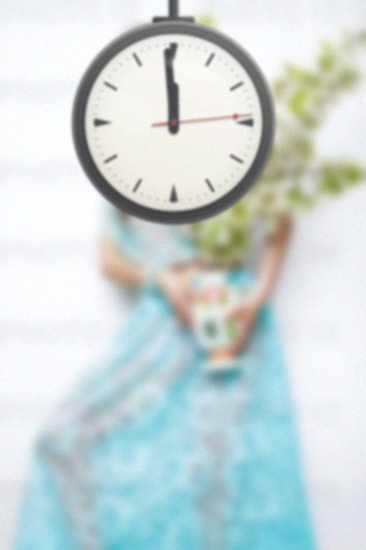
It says 11.59.14
